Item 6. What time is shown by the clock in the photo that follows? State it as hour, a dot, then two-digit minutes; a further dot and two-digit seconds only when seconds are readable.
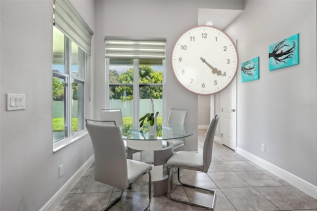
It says 4.21
